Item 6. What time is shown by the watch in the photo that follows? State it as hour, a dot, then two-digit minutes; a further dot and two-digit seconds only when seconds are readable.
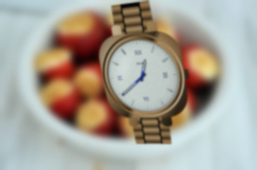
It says 12.39
